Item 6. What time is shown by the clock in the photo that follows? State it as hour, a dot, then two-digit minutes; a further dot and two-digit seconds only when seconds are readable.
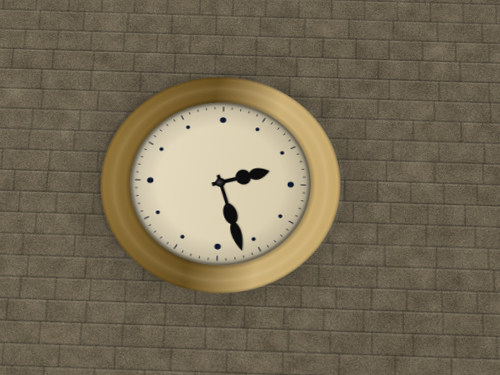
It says 2.27
